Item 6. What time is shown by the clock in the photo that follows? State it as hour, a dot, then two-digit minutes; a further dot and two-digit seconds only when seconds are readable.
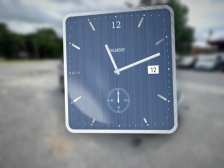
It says 11.12
